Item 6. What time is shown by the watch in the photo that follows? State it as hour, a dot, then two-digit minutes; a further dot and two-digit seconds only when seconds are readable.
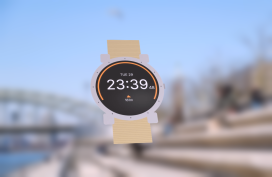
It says 23.39
